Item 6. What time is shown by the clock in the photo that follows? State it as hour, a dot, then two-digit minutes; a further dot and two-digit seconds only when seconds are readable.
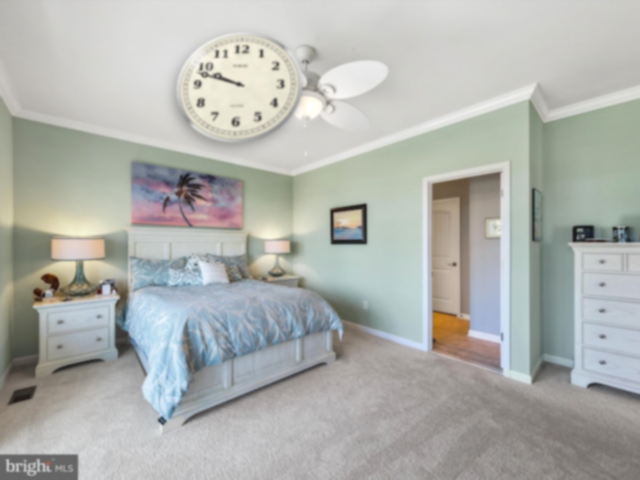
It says 9.48
